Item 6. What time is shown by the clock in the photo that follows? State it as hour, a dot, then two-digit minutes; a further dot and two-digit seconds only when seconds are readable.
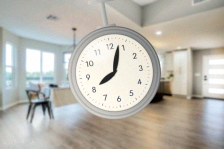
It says 8.03
